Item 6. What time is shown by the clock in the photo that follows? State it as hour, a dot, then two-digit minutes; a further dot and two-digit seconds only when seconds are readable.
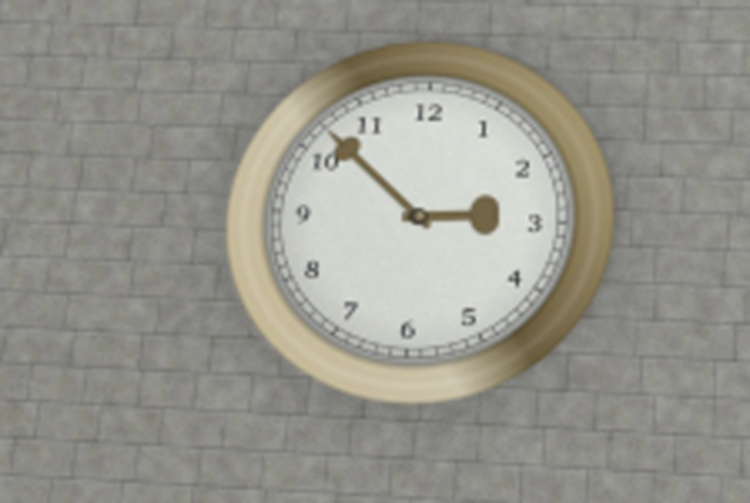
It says 2.52
